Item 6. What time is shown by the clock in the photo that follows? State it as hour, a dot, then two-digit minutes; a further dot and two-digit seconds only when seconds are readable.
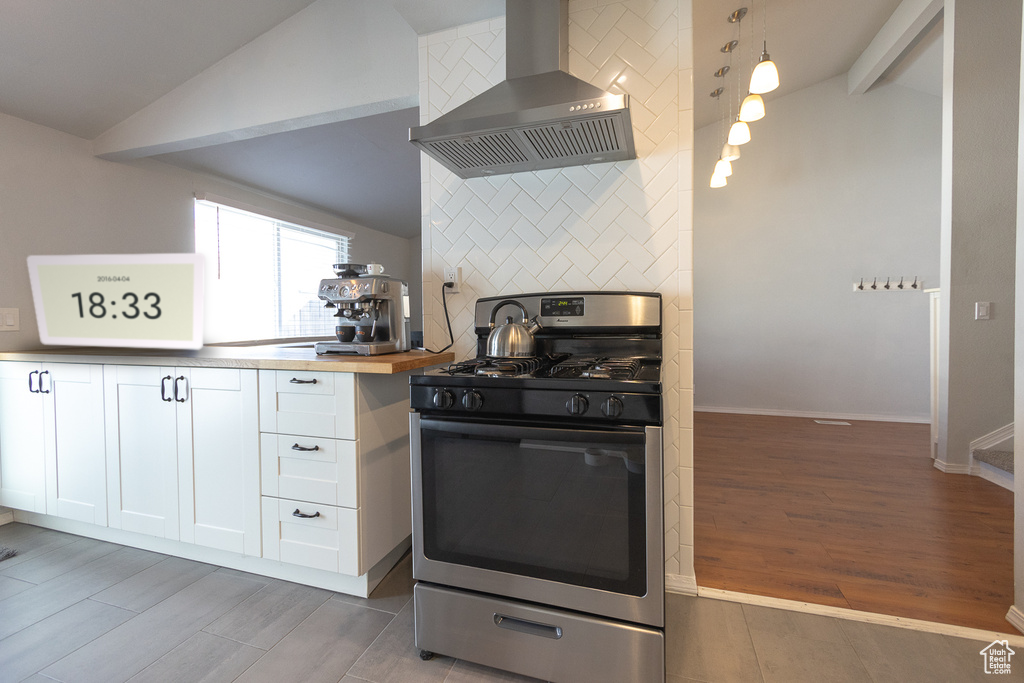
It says 18.33
